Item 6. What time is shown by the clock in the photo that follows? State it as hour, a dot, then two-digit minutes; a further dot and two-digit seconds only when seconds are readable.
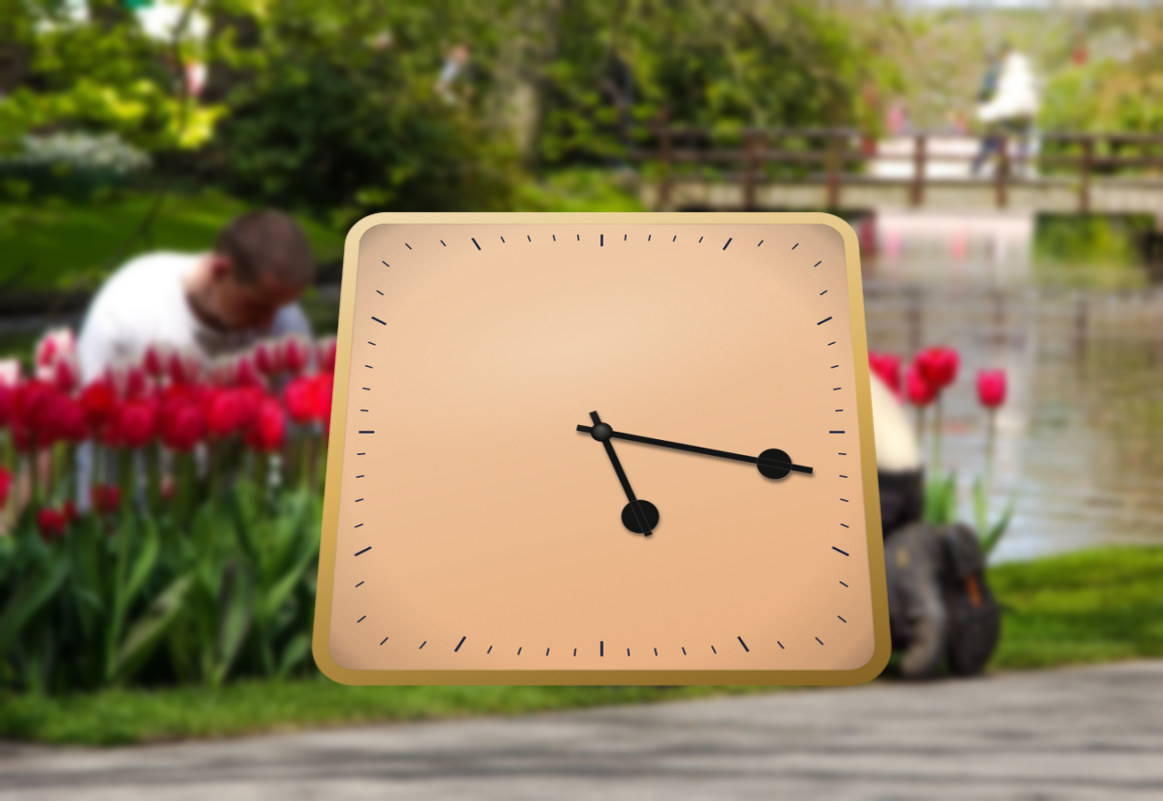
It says 5.17
